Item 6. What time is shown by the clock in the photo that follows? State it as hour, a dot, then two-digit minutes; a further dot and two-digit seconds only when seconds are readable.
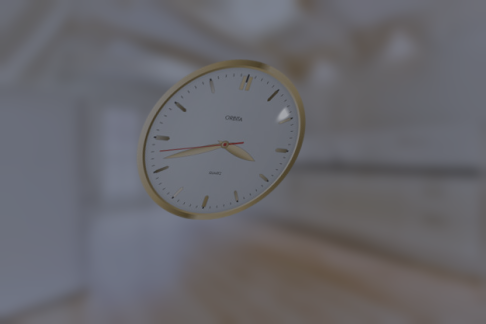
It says 3.41.43
